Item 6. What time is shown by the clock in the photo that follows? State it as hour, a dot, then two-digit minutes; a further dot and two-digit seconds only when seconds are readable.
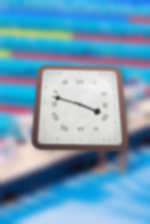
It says 3.48
